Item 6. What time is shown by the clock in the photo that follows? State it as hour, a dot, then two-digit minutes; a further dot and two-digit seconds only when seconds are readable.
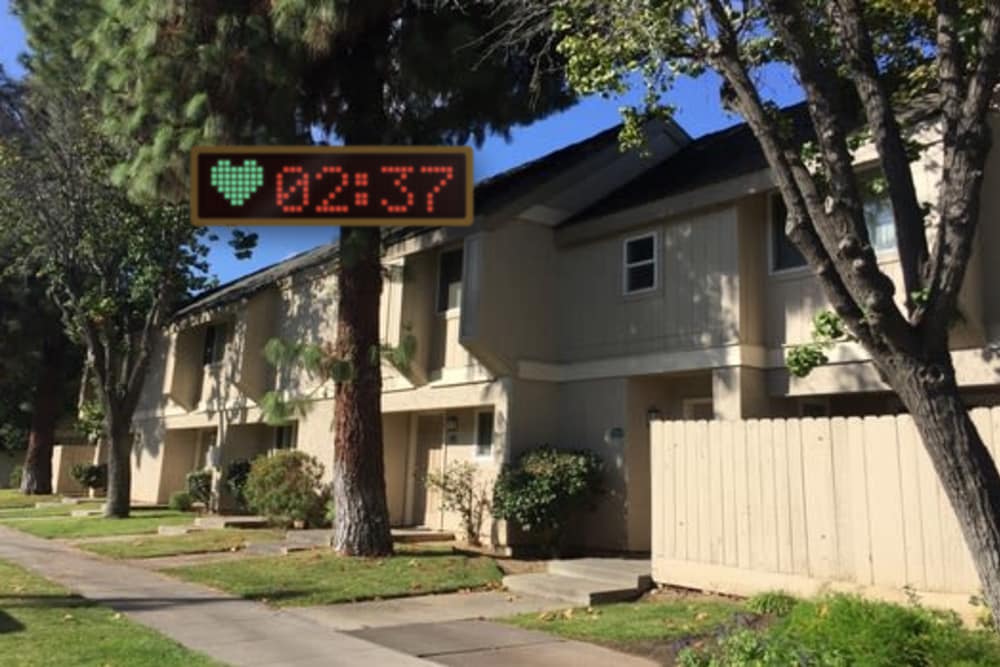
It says 2.37
